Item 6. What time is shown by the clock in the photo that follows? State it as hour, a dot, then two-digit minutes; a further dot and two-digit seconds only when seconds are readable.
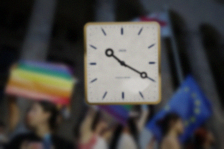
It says 10.20
